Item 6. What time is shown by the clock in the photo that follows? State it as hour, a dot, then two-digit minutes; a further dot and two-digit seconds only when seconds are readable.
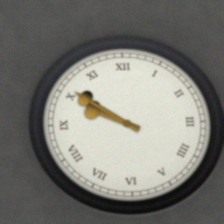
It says 9.51
